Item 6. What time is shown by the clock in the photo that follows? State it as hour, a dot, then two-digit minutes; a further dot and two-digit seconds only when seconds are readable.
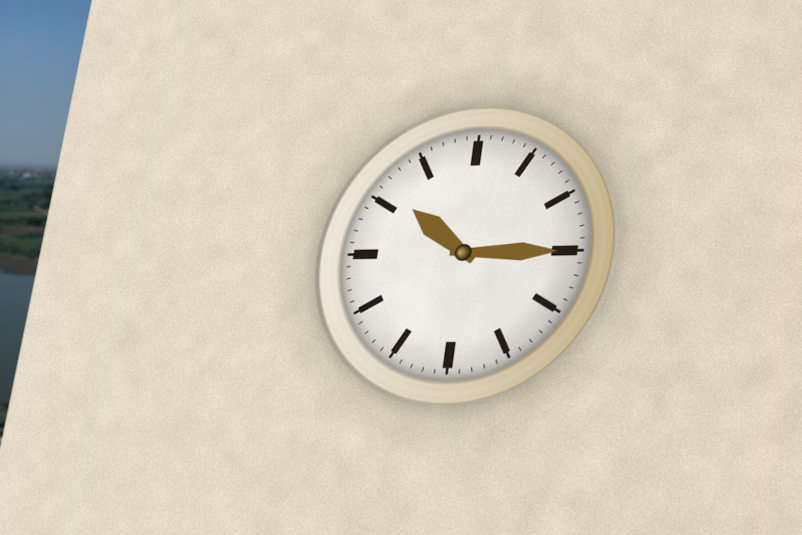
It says 10.15
